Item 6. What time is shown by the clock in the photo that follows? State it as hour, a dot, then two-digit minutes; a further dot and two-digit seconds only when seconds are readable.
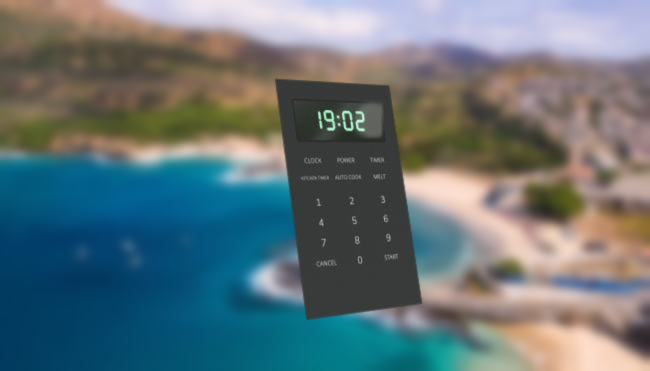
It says 19.02
